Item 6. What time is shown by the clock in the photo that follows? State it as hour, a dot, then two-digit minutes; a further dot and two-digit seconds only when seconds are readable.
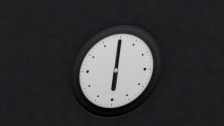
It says 6.00
